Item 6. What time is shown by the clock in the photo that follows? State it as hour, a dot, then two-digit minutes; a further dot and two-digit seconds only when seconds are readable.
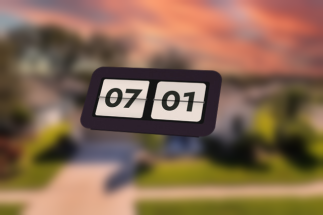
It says 7.01
